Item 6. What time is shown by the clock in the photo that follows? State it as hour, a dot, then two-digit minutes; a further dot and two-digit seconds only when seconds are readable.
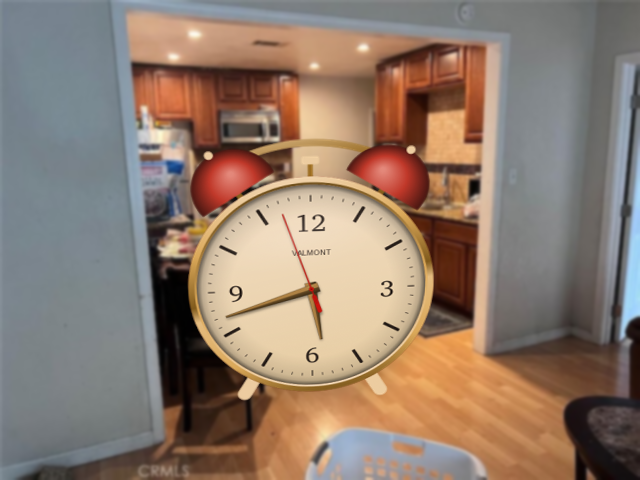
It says 5.41.57
